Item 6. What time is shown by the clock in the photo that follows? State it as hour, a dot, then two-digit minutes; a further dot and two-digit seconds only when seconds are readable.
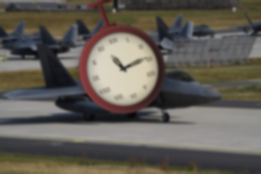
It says 11.14
